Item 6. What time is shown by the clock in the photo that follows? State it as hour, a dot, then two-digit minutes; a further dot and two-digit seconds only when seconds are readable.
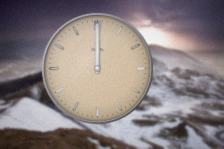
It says 12.00
